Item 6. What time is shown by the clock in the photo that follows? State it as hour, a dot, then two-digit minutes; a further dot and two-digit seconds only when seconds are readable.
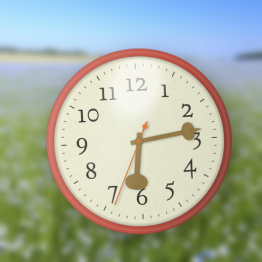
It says 6.13.34
